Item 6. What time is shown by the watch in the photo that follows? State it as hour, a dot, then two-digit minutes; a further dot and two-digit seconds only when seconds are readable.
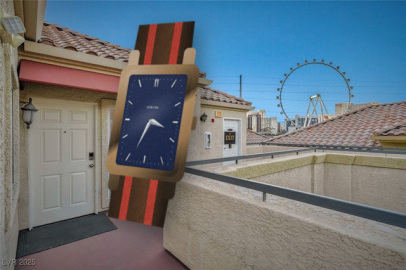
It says 3.34
